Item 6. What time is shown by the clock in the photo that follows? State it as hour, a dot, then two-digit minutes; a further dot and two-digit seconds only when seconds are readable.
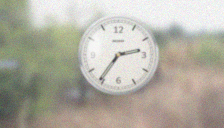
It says 2.36
